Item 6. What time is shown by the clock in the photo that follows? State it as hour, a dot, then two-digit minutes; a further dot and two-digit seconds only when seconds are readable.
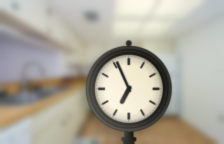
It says 6.56
